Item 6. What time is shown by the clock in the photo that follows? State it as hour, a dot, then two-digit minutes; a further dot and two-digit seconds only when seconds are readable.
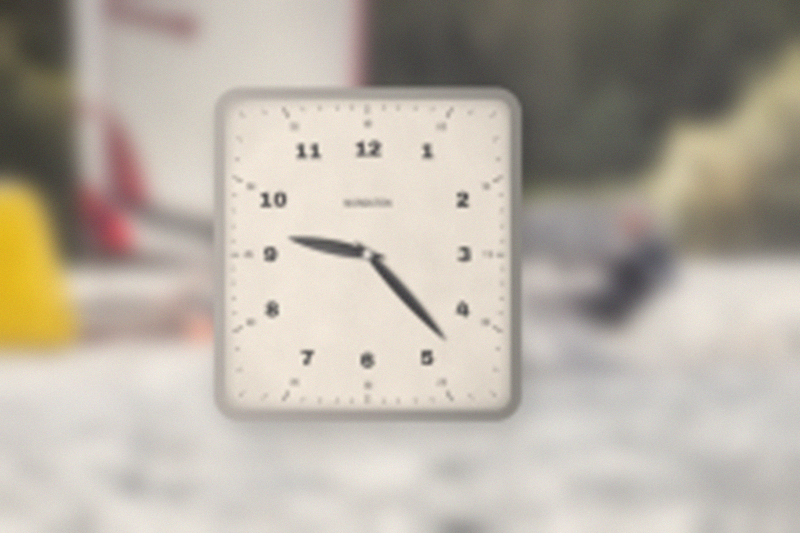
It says 9.23
